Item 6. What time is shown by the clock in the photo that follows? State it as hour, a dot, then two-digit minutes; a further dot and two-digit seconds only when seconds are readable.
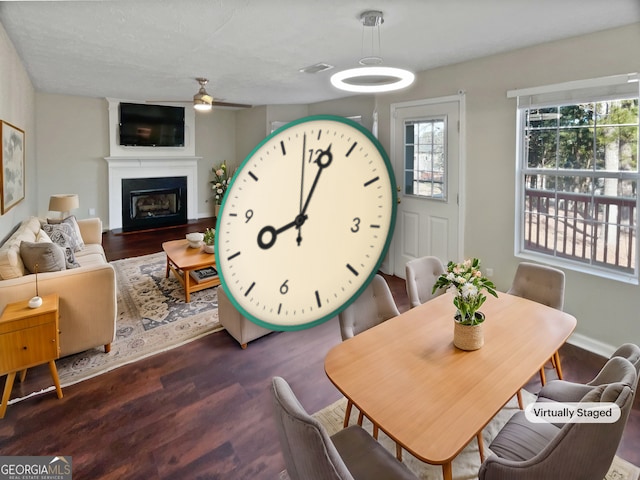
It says 8.01.58
